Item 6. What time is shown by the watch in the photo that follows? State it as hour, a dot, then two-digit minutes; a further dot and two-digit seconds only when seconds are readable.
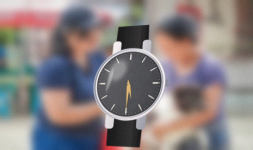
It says 5.30
